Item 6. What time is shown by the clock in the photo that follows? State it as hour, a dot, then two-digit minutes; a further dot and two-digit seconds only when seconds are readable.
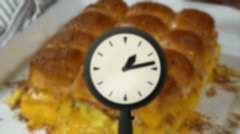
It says 1.13
